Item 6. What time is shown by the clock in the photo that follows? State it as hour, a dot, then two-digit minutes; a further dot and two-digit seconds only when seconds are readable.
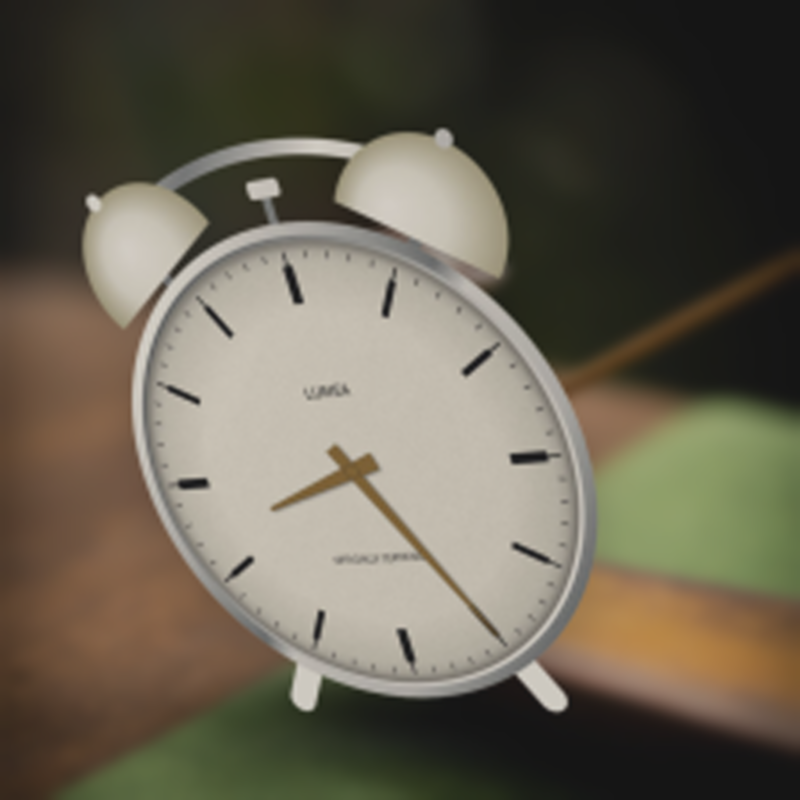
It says 8.25
